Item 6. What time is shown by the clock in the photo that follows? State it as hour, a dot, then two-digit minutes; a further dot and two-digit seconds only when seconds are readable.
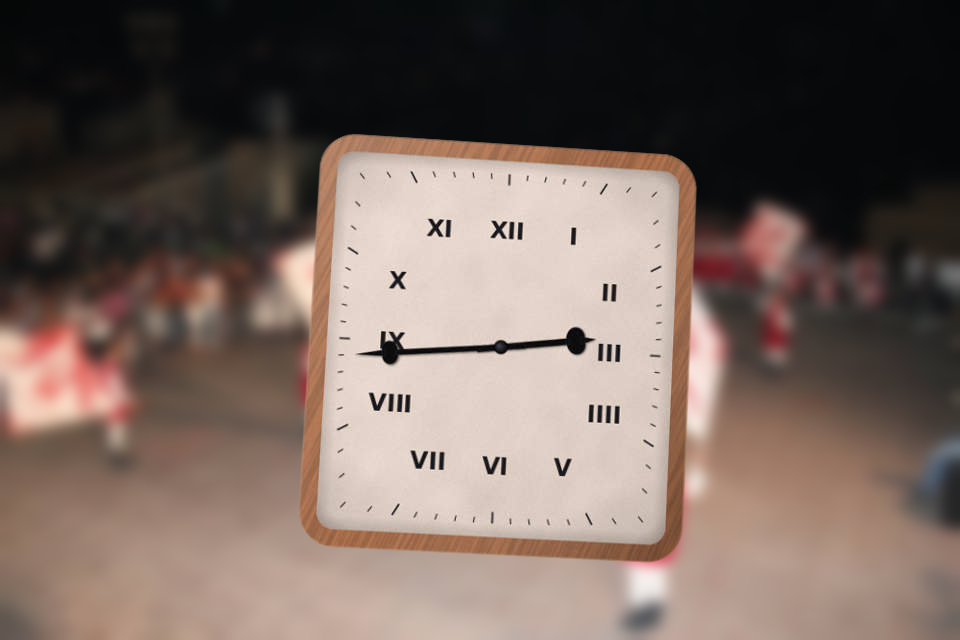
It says 2.44
